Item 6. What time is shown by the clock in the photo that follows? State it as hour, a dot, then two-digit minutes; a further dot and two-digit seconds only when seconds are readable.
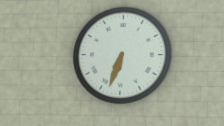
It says 6.33
